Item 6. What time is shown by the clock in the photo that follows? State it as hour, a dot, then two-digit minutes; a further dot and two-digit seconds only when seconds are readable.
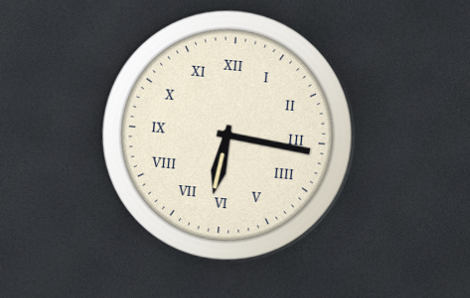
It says 6.16
